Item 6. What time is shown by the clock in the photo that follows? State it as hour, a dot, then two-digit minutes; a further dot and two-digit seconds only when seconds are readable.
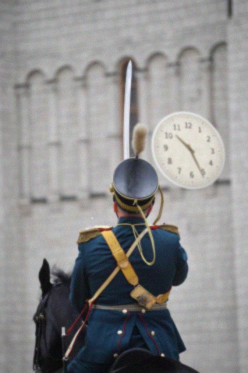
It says 10.26
